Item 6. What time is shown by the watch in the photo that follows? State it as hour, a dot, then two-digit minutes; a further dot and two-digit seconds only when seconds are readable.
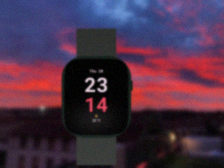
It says 23.14
